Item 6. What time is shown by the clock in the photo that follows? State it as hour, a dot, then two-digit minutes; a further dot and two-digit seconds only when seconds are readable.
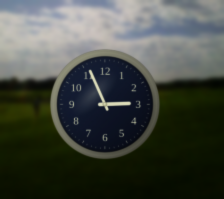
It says 2.56
